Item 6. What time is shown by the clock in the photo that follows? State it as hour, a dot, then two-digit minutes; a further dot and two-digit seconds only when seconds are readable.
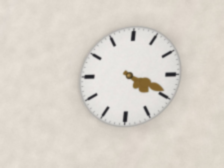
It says 4.19
